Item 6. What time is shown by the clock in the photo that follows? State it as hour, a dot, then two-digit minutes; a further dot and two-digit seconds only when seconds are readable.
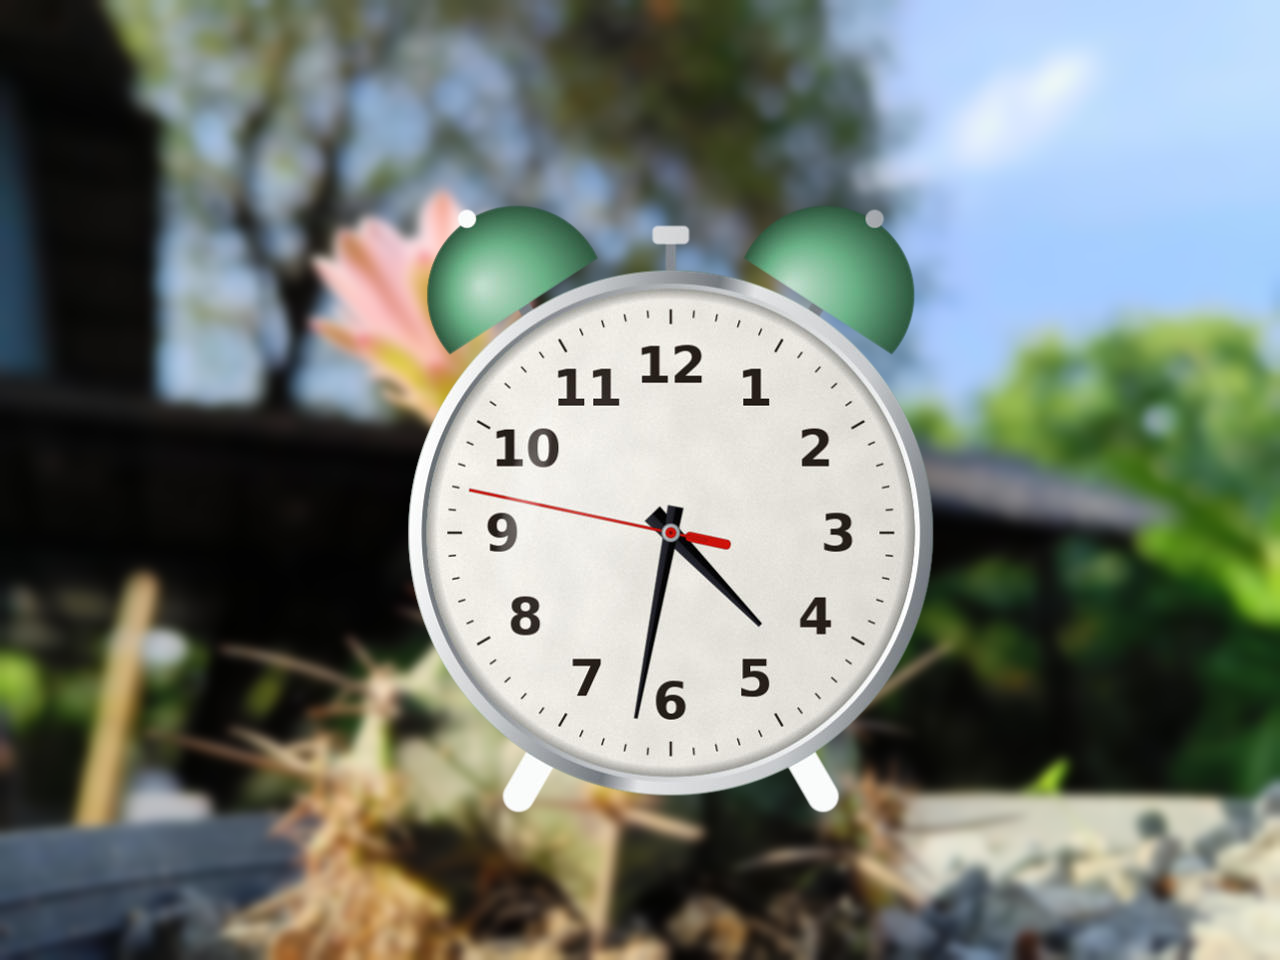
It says 4.31.47
